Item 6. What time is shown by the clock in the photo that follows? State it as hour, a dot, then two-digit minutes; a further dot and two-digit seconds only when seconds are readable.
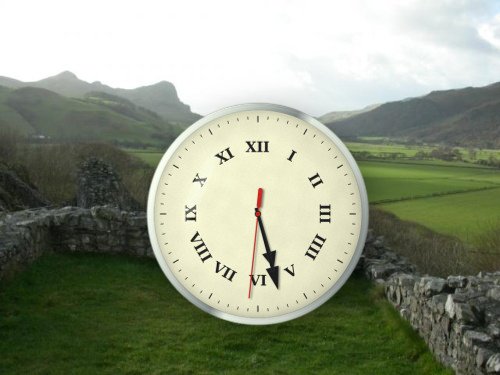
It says 5.27.31
